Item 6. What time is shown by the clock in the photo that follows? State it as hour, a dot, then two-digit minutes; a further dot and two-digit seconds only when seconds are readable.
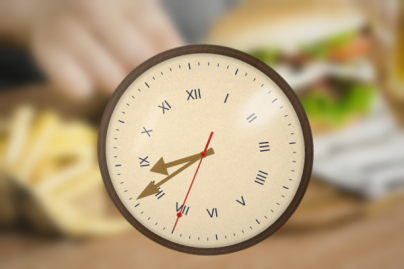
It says 8.40.35
